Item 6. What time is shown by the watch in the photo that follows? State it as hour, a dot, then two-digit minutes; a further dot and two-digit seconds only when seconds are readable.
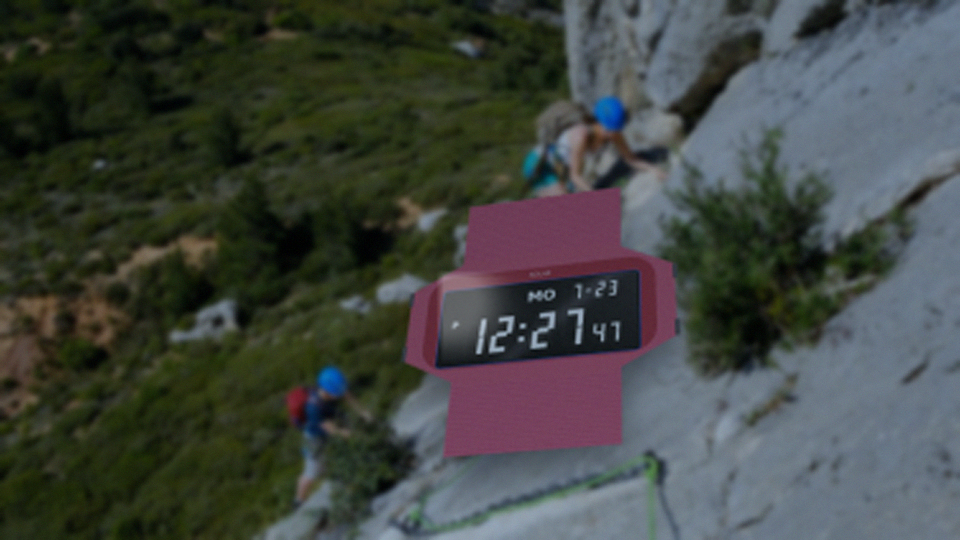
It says 12.27.47
